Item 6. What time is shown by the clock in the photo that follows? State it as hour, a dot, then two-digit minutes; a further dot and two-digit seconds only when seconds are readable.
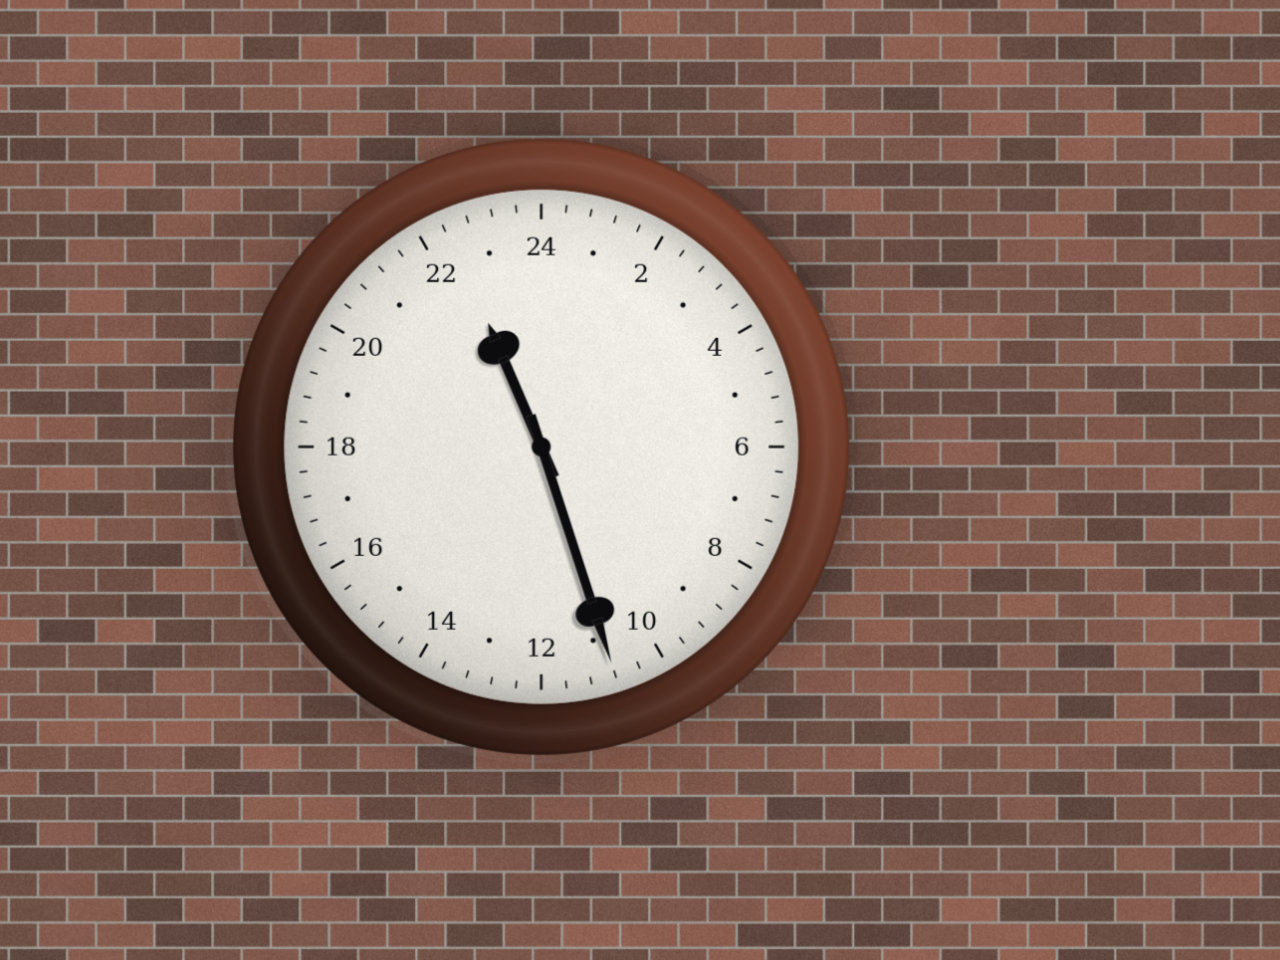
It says 22.27
